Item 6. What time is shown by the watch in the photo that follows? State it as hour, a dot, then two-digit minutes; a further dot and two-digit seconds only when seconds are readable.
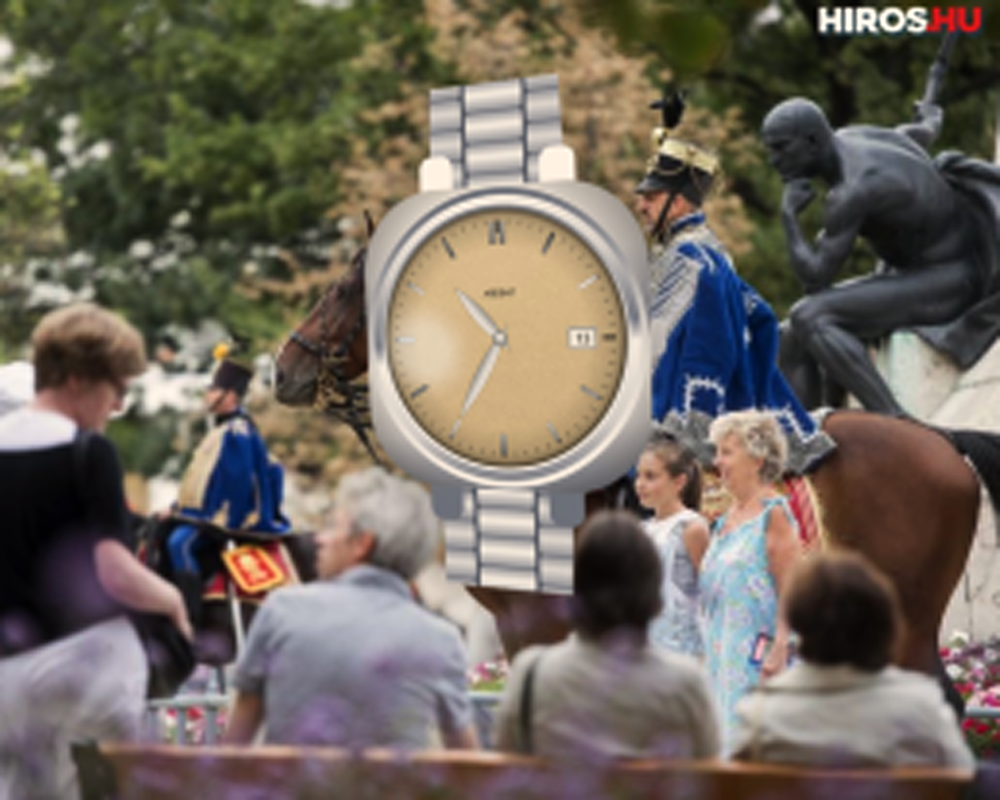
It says 10.35
